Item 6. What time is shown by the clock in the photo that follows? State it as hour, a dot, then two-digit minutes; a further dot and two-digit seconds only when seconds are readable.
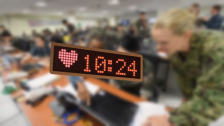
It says 10.24
